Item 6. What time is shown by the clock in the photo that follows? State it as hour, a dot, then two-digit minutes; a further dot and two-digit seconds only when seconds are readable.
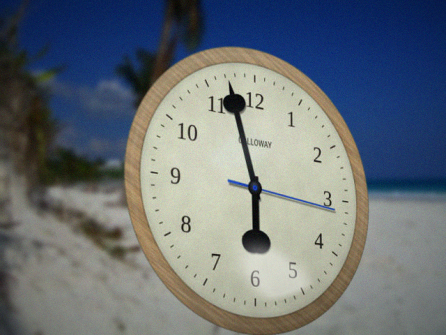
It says 5.57.16
